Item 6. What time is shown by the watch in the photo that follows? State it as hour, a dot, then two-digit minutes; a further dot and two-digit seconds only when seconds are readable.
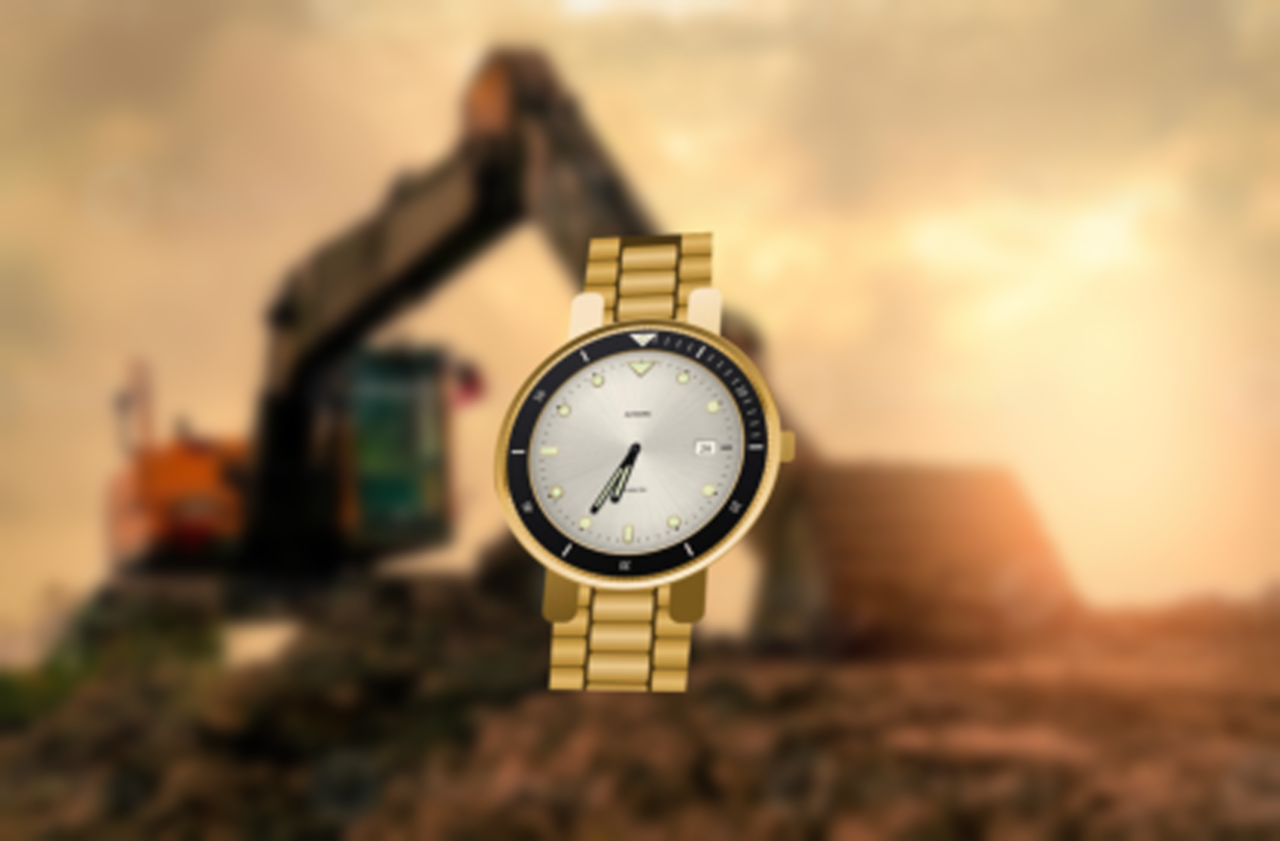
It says 6.35
